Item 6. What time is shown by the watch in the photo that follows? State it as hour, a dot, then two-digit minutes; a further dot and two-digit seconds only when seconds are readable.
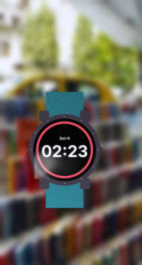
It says 2.23
